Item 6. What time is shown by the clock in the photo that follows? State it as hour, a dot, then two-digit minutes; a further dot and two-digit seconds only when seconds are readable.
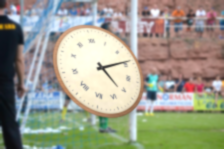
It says 5.14
